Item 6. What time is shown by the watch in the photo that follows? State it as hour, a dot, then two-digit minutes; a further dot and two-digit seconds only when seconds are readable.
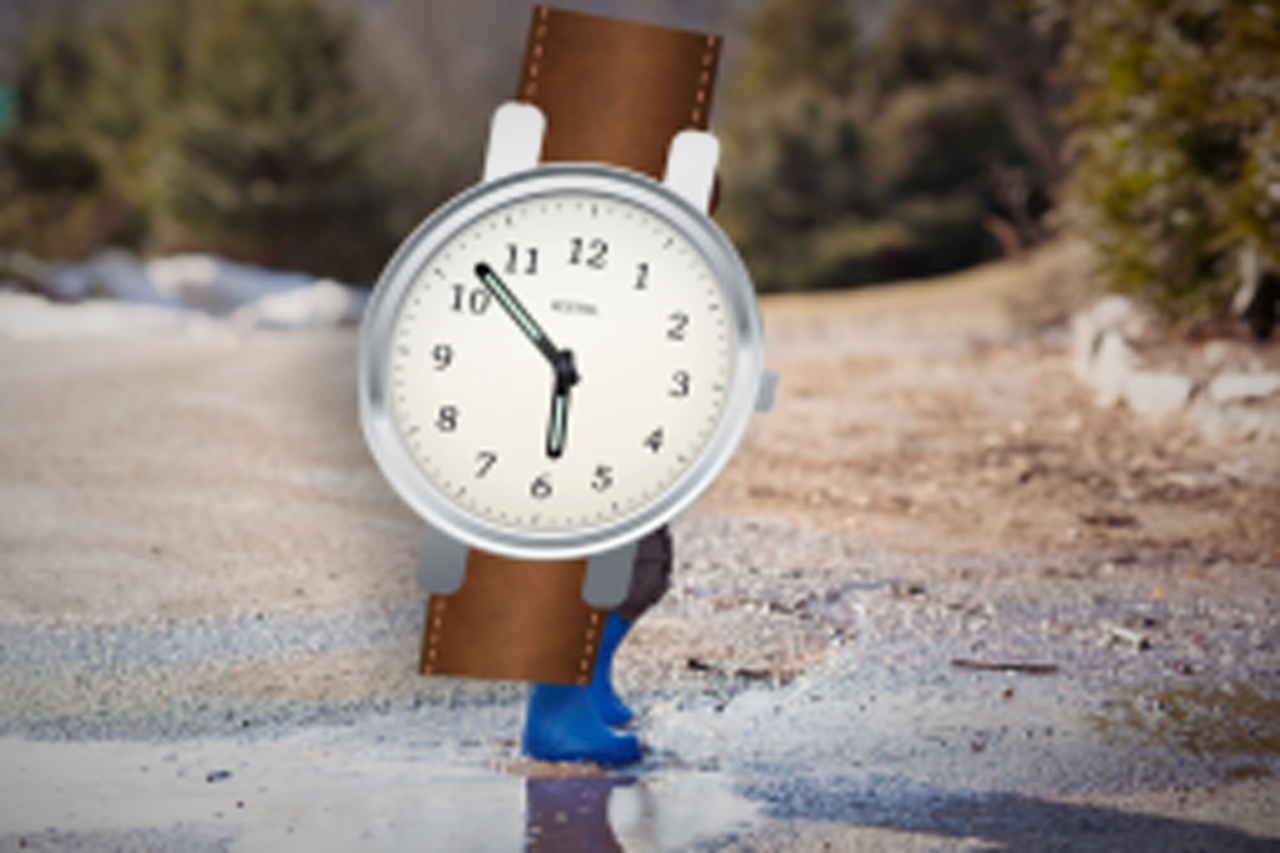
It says 5.52
